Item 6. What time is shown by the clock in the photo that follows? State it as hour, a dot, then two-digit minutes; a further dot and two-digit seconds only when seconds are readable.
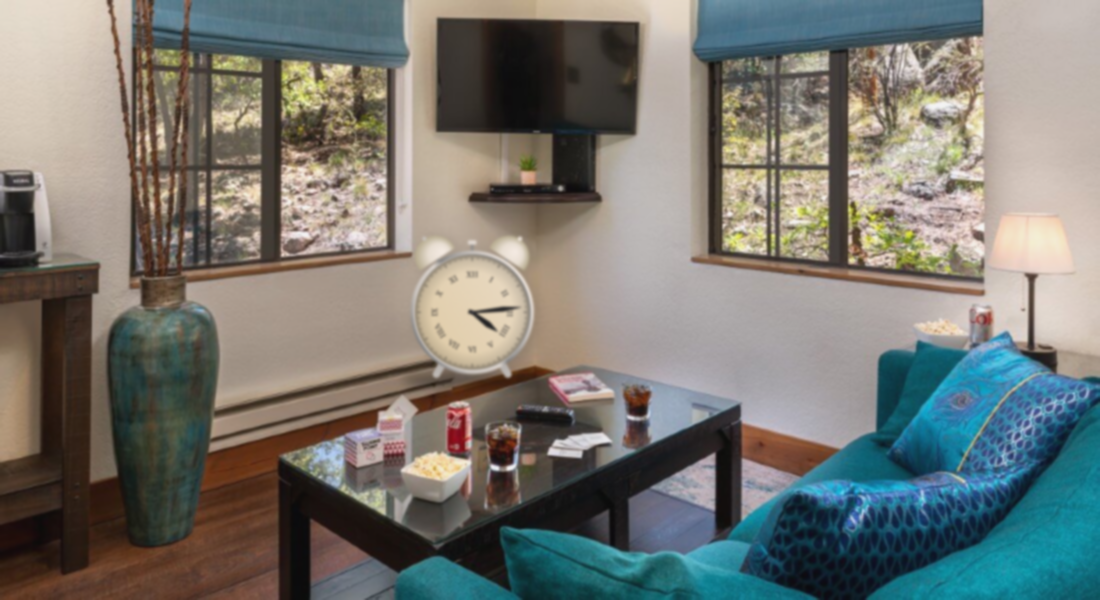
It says 4.14
